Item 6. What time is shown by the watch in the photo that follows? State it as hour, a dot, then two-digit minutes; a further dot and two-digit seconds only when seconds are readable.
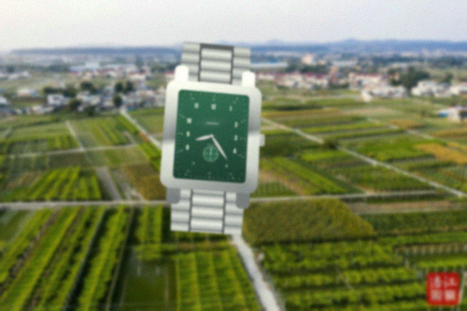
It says 8.24
